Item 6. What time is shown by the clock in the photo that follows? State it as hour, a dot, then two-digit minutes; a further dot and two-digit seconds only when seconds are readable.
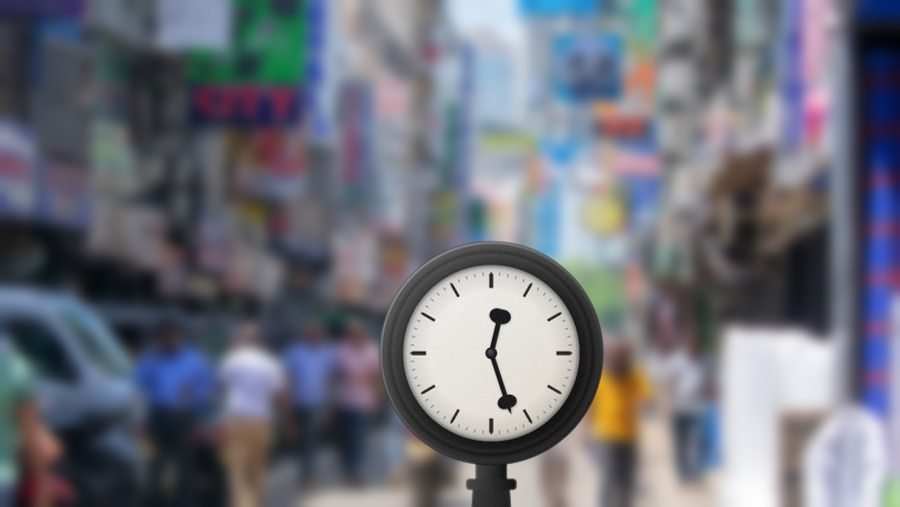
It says 12.27
